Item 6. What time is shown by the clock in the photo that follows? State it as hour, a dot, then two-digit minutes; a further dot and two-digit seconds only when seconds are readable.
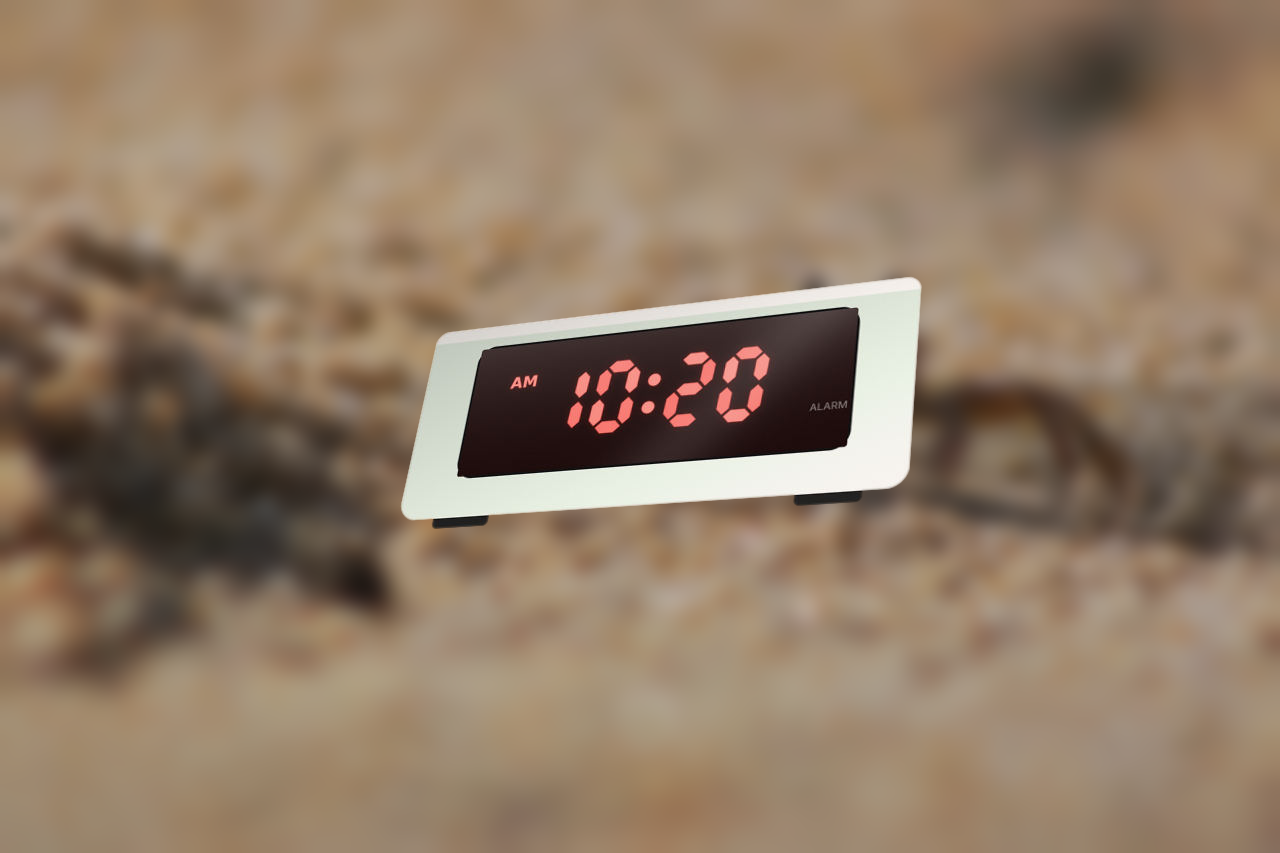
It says 10.20
